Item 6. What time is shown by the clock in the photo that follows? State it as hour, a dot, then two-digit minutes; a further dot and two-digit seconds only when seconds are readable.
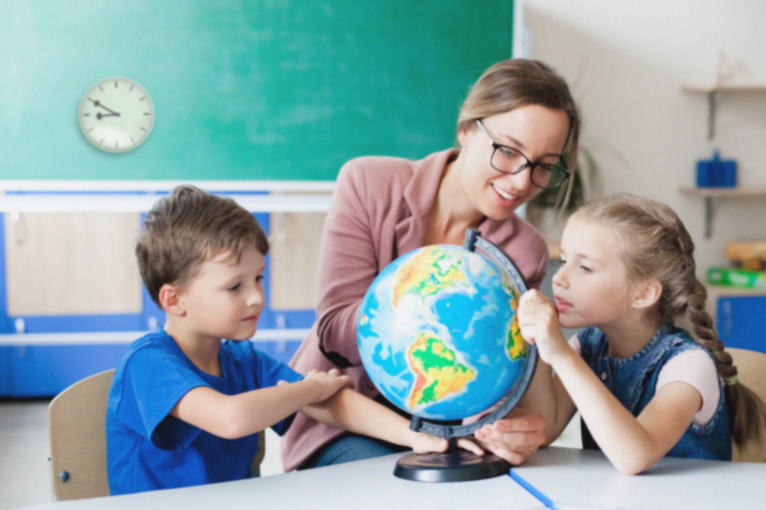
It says 8.50
